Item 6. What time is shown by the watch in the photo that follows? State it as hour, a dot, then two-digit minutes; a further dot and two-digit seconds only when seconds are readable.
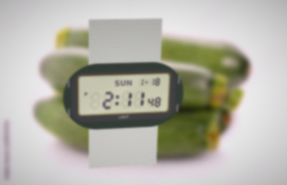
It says 2.11
